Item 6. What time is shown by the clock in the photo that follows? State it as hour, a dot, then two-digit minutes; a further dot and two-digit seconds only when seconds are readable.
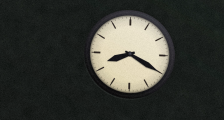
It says 8.20
